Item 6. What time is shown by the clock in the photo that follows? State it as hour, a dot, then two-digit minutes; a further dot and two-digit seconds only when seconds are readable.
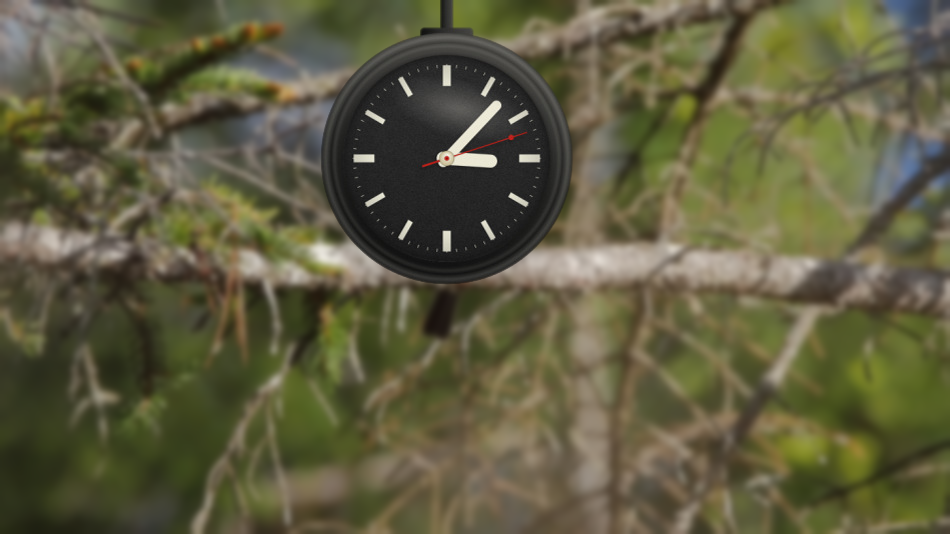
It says 3.07.12
